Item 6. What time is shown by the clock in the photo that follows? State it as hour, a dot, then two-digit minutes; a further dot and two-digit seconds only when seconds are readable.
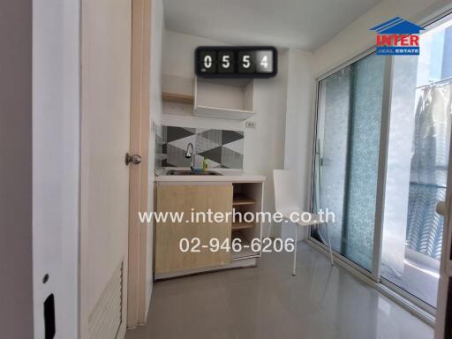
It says 5.54
